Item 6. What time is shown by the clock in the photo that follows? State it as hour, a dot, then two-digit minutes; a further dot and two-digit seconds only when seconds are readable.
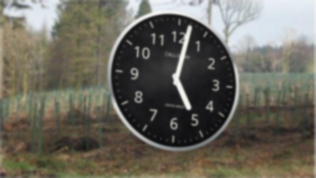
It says 5.02
